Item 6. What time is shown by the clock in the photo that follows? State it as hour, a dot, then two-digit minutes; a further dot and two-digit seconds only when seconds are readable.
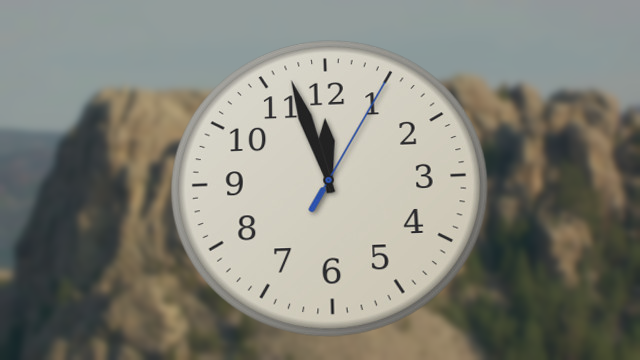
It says 11.57.05
